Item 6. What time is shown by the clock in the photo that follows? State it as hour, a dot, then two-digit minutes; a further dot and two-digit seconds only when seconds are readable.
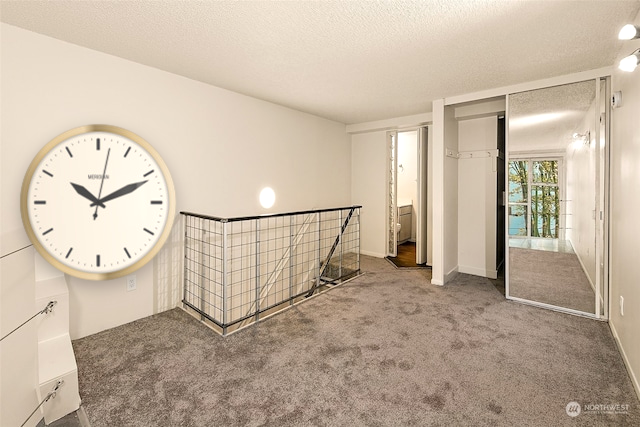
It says 10.11.02
